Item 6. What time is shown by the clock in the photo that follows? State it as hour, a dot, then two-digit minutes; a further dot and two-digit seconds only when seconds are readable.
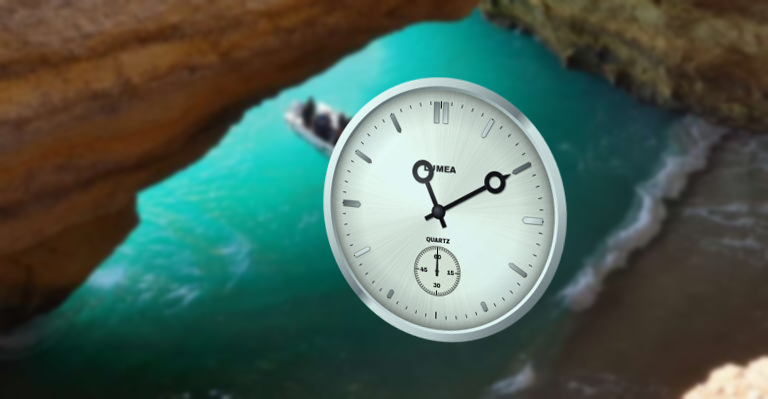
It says 11.10
